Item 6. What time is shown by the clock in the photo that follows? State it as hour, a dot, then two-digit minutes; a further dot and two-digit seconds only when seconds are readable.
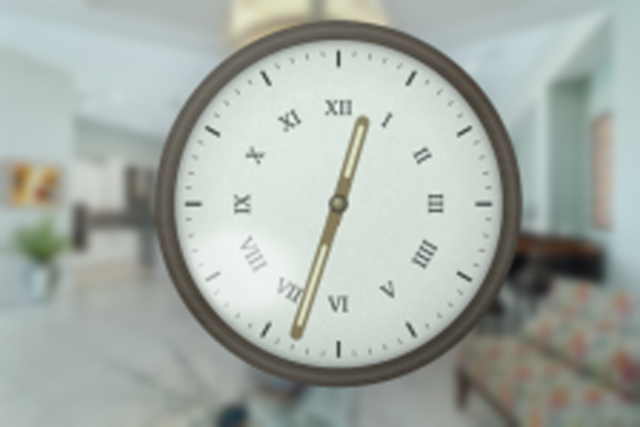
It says 12.33
